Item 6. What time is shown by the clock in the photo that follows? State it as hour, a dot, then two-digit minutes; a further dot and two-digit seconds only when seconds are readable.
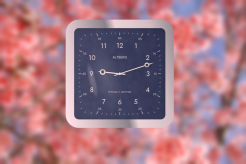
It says 9.12
